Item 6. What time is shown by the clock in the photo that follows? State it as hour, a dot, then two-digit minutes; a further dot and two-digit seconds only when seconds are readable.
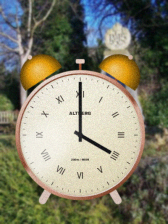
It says 4.00
